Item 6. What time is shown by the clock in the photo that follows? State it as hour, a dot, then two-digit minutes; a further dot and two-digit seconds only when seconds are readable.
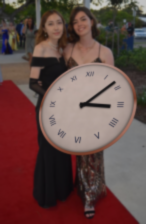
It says 3.08
